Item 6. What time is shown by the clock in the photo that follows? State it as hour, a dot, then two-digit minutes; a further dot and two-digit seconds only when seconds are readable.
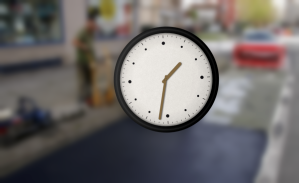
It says 1.32
